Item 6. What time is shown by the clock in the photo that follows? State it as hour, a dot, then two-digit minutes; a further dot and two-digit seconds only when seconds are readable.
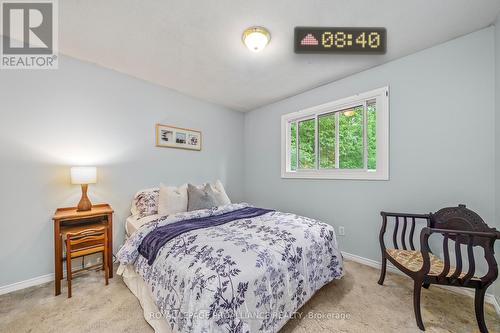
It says 8.40
